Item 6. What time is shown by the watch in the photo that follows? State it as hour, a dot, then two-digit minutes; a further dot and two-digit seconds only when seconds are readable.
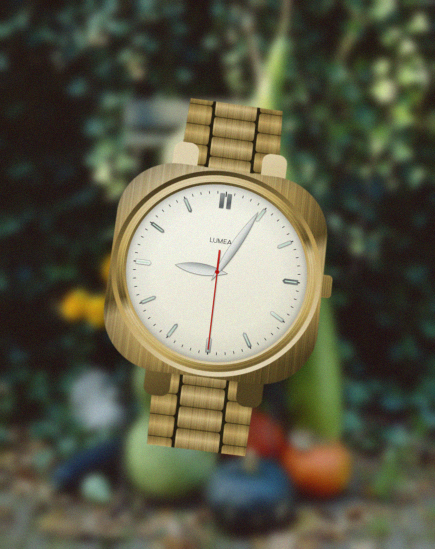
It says 9.04.30
